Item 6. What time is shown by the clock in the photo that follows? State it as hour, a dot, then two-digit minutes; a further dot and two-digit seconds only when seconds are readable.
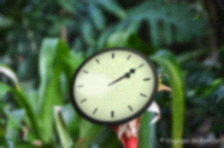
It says 2.10
